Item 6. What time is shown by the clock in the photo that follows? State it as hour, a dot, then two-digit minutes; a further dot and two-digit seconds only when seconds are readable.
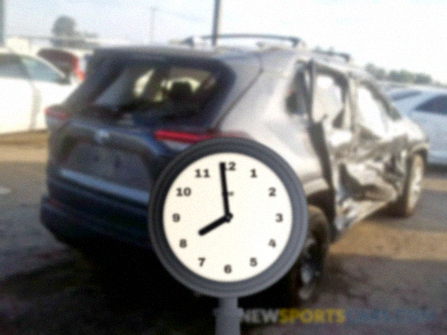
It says 7.59
